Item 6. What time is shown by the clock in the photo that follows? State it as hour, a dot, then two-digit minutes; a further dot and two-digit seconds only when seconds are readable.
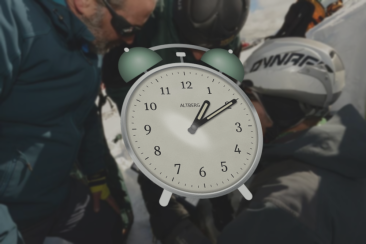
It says 1.10
